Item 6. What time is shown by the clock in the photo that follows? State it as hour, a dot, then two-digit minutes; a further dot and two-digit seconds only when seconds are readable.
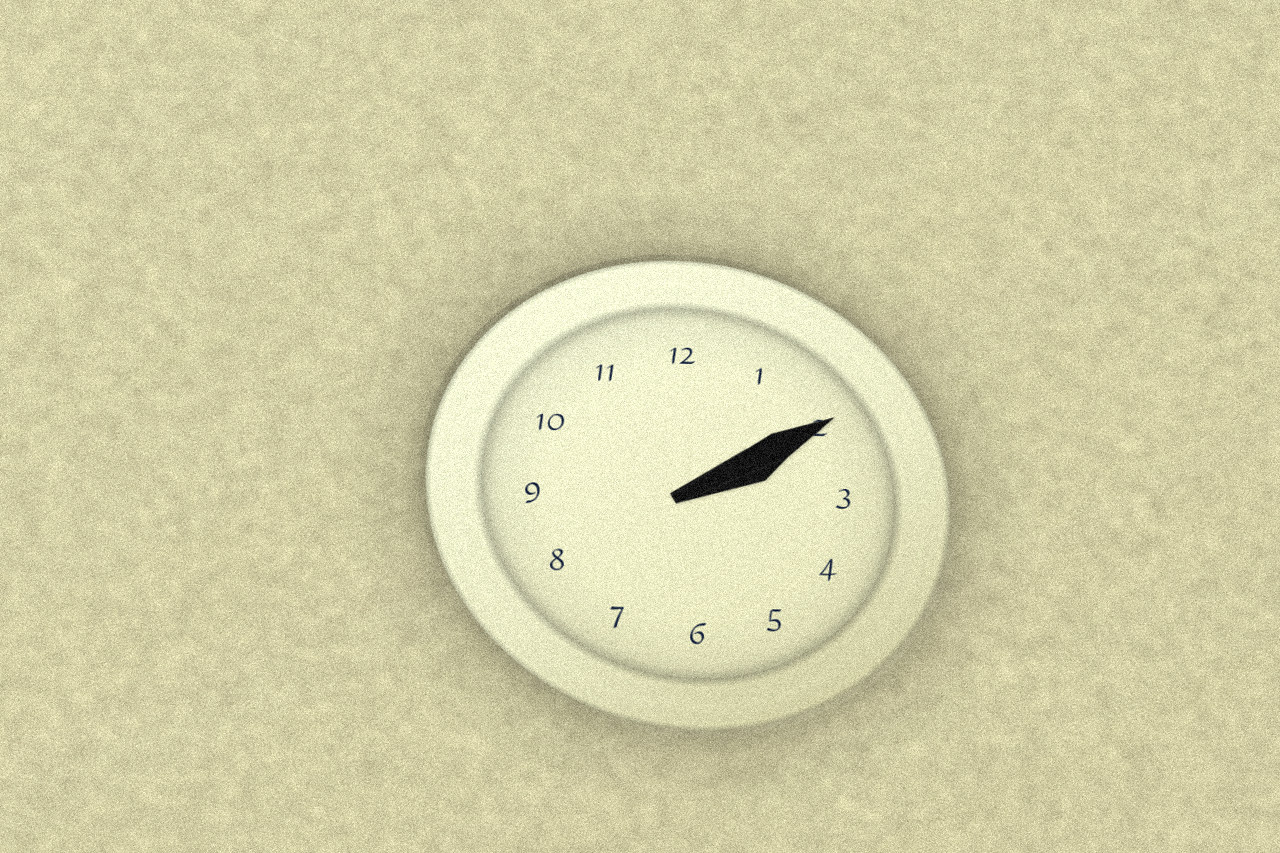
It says 2.10
